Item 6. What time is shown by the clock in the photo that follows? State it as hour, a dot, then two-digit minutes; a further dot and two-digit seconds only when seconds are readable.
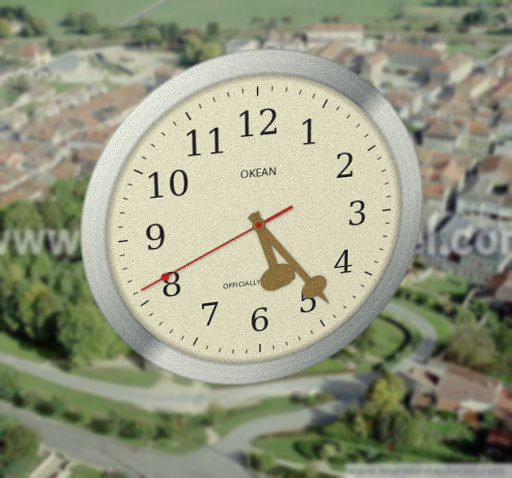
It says 5.23.41
